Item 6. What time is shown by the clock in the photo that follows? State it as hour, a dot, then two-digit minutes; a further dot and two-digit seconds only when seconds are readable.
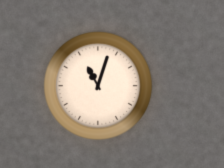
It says 11.03
